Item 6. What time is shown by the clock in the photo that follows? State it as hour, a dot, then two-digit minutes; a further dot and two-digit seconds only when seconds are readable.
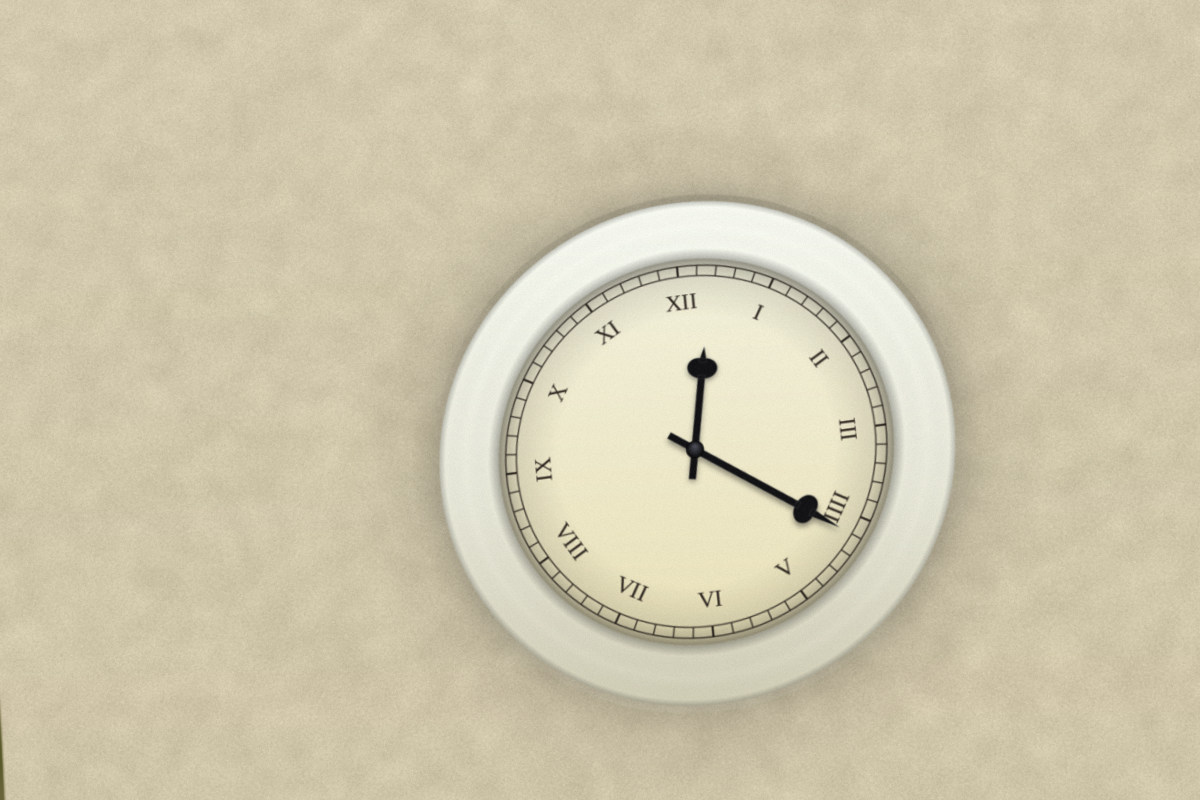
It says 12.21
